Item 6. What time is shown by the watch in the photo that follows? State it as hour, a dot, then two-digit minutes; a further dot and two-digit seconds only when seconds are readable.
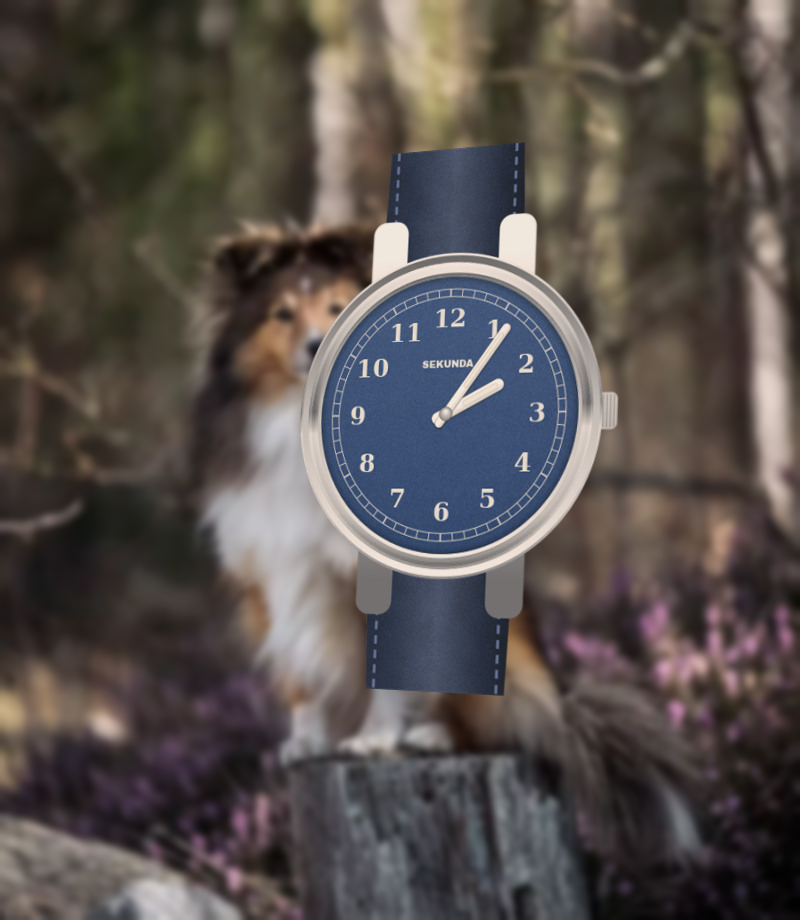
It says 2.06
